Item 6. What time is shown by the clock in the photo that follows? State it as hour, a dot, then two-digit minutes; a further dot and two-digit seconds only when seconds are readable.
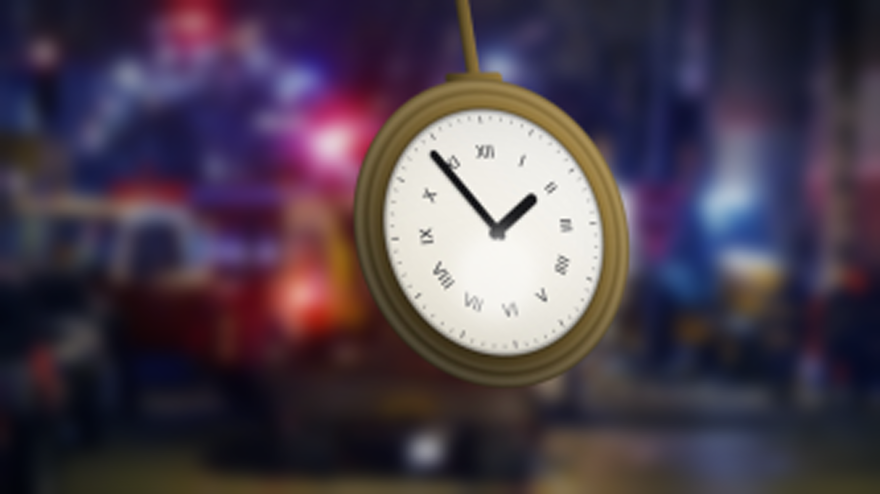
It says 1.54
